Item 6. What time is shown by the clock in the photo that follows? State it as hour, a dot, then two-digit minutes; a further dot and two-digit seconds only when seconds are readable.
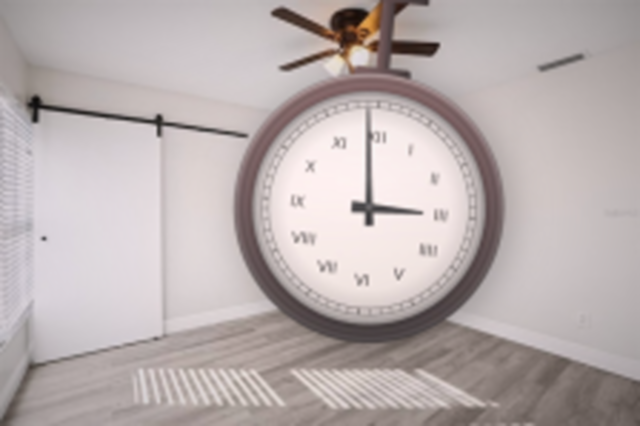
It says 2.59
